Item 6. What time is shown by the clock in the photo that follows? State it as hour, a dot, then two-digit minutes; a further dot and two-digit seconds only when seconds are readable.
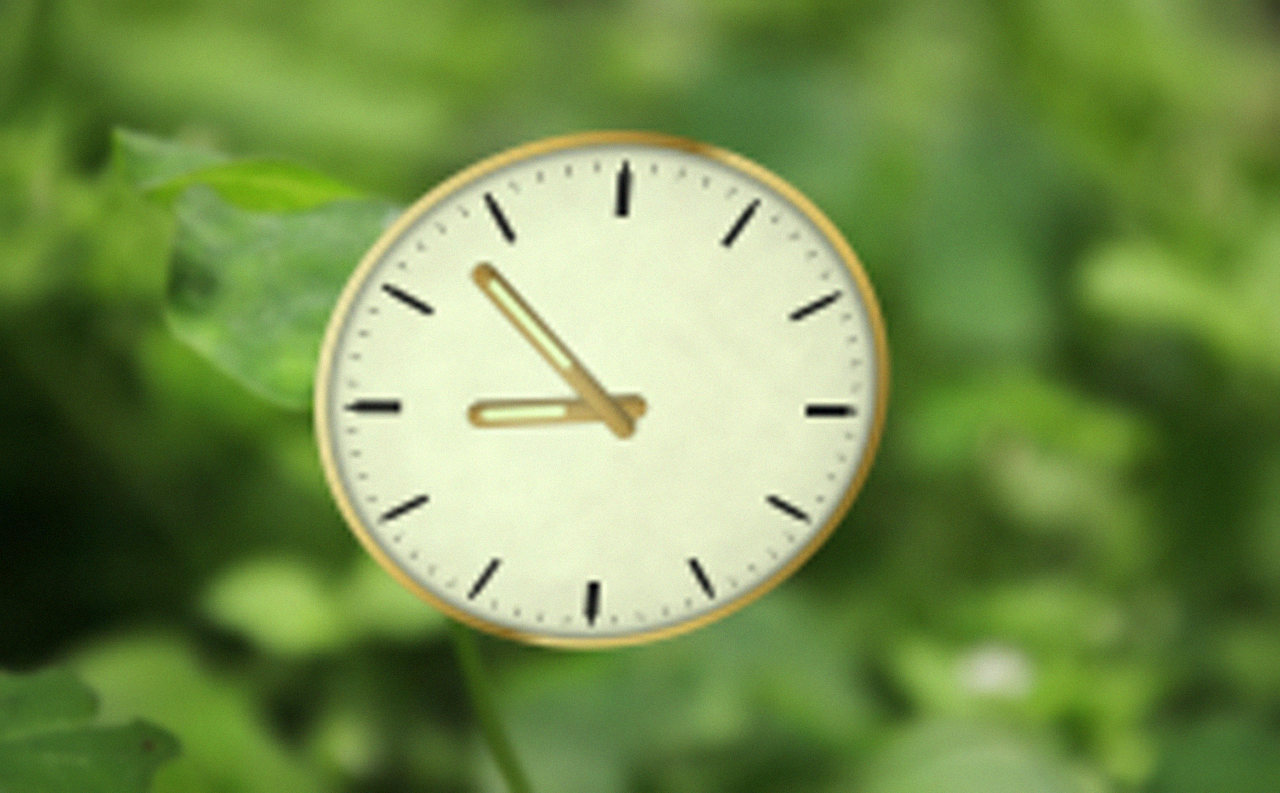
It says 8.53
